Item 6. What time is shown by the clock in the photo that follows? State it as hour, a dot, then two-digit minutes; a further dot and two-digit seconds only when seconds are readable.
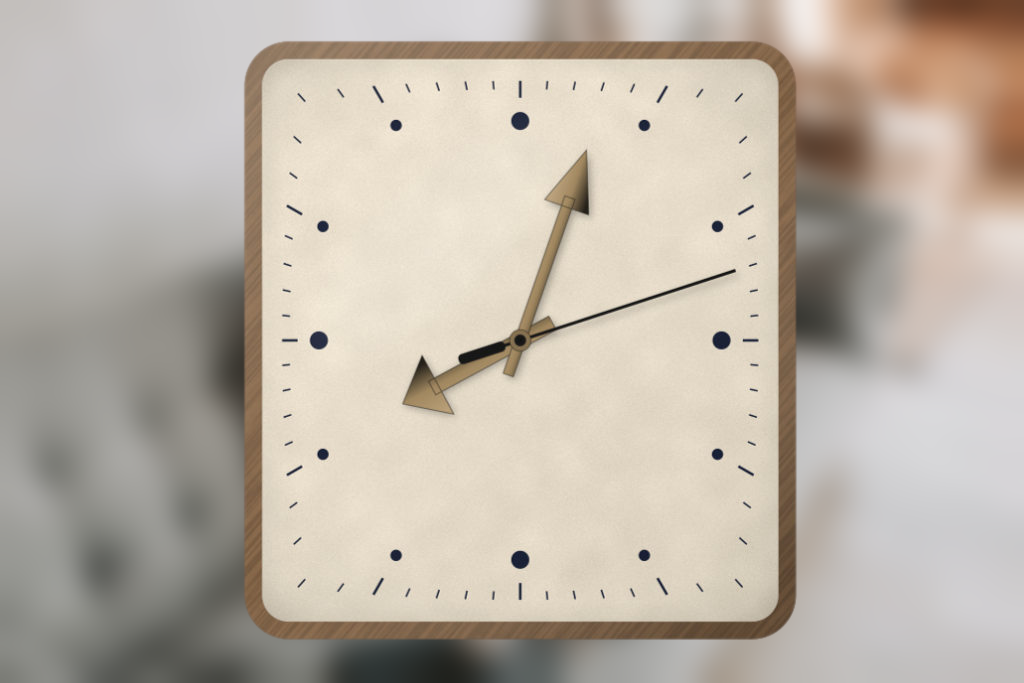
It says 8.03.12
